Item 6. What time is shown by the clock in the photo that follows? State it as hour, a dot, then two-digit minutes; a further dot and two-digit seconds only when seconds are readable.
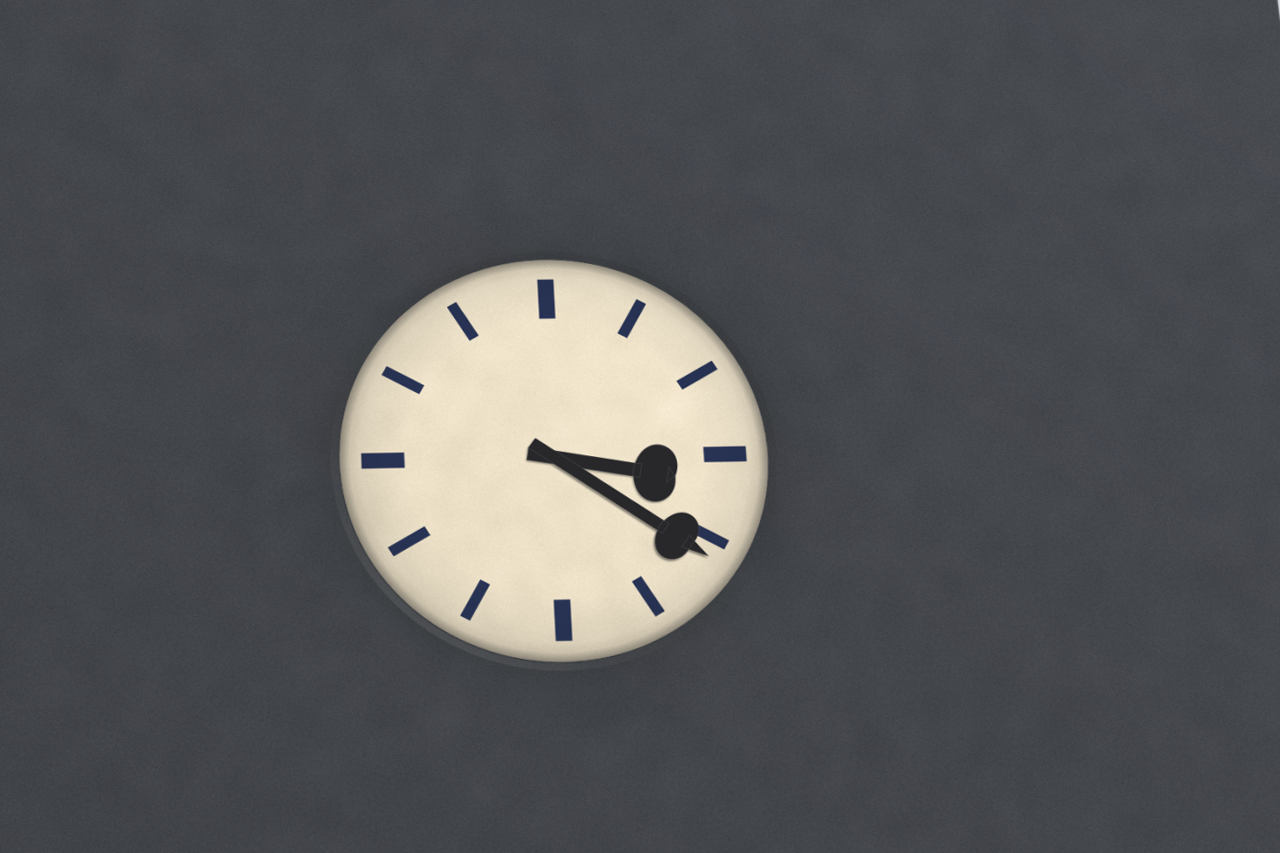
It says 3.21
